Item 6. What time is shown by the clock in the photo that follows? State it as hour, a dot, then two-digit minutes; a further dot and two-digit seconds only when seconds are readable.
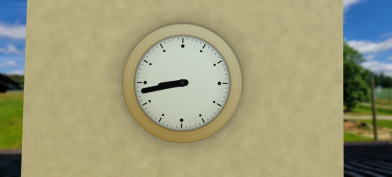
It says 8.43
